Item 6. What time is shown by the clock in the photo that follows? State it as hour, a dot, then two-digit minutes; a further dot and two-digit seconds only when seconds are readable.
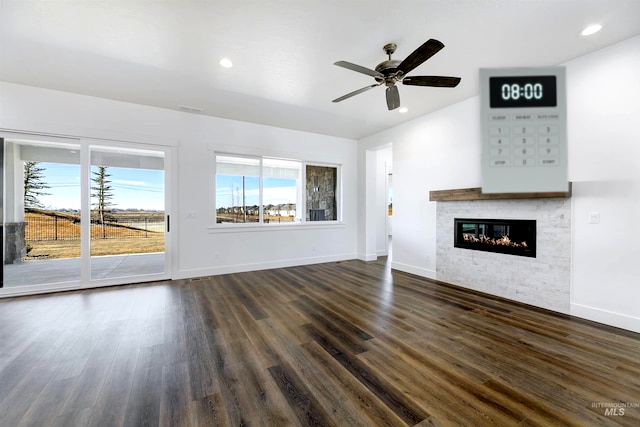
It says 8.00
